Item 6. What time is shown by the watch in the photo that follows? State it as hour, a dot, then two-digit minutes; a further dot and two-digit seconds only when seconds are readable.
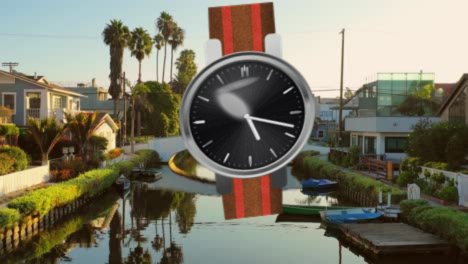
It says 5.18
